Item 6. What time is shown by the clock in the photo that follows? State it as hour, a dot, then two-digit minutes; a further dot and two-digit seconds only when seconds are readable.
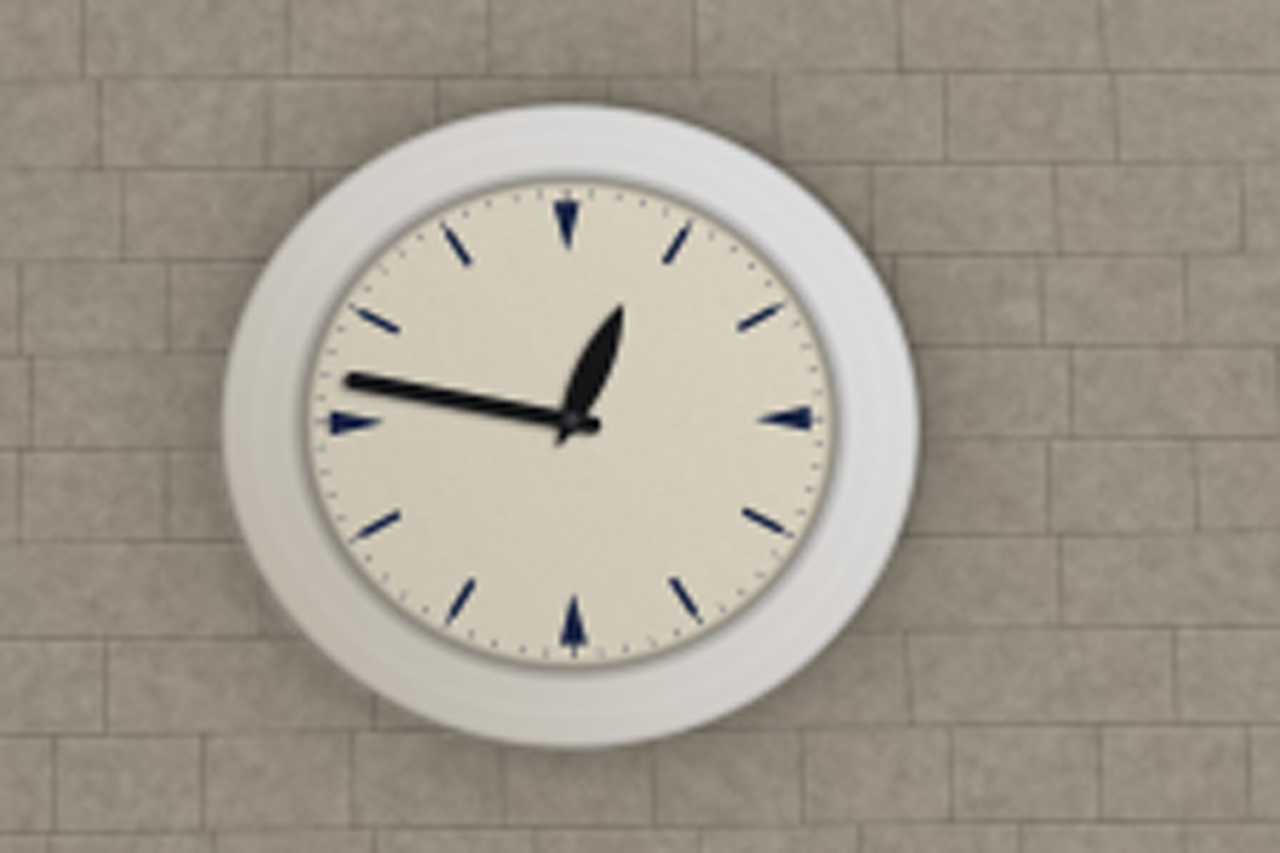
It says 12.47
